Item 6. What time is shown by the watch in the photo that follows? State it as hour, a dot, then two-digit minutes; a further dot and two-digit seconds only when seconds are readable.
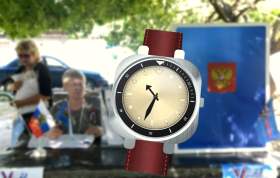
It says 10.33
